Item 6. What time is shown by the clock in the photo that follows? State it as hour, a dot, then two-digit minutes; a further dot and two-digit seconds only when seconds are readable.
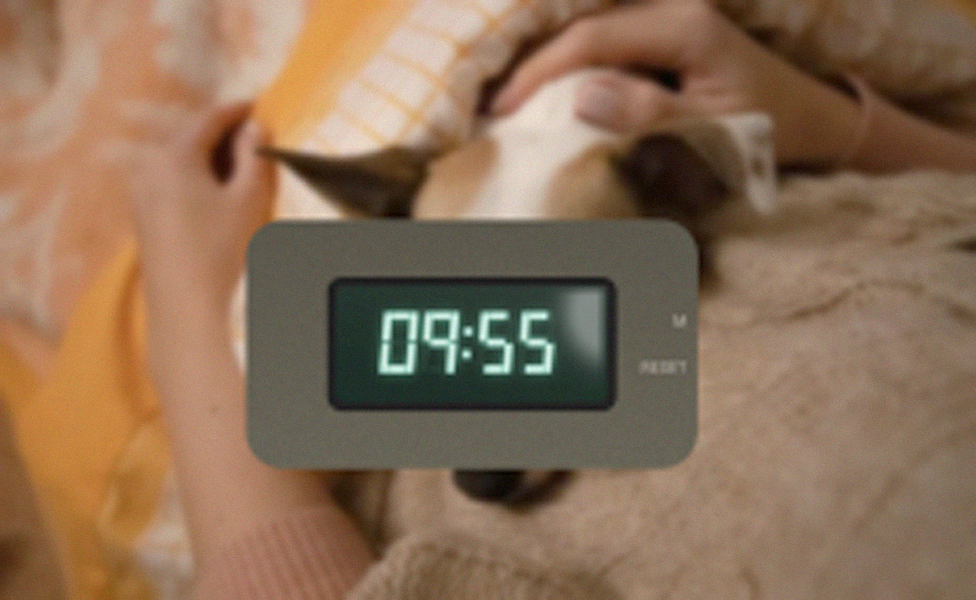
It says 9.55
